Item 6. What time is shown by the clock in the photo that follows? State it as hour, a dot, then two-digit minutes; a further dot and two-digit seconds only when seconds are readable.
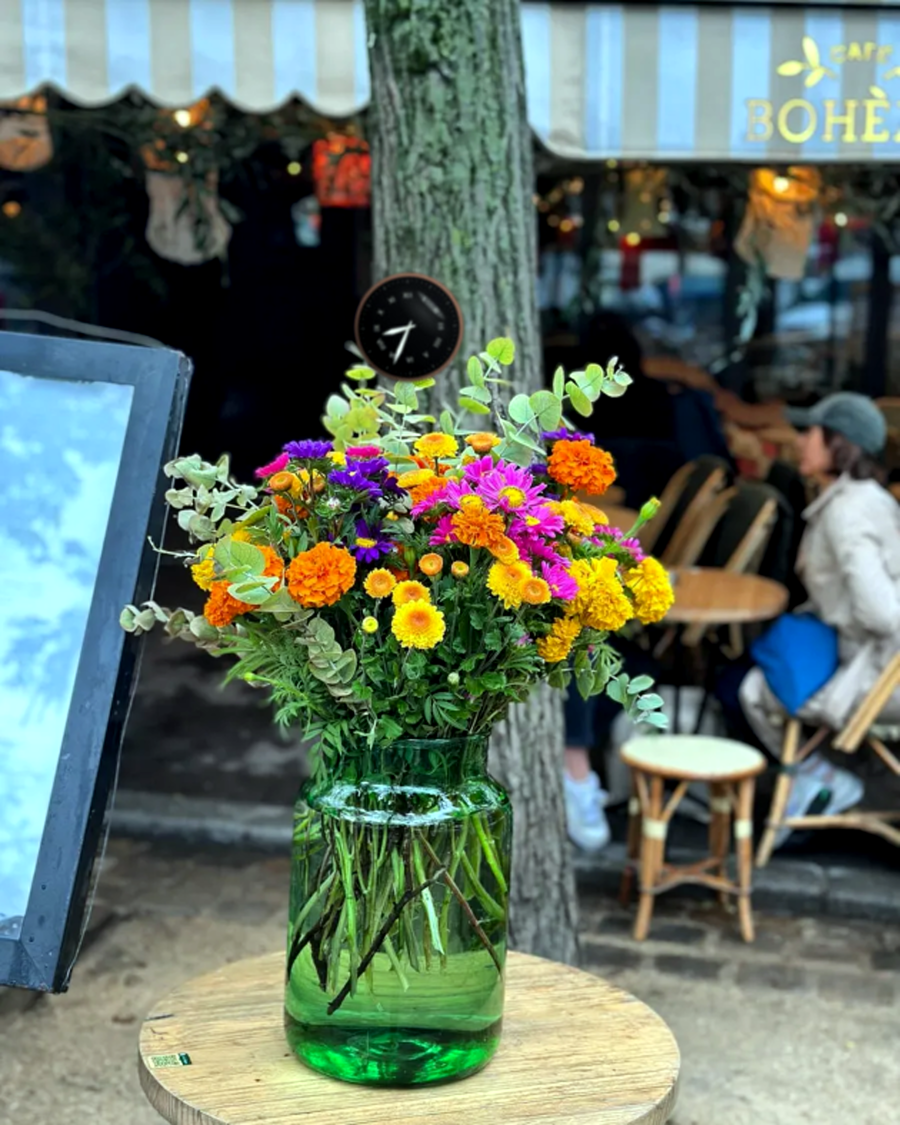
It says 8.34
